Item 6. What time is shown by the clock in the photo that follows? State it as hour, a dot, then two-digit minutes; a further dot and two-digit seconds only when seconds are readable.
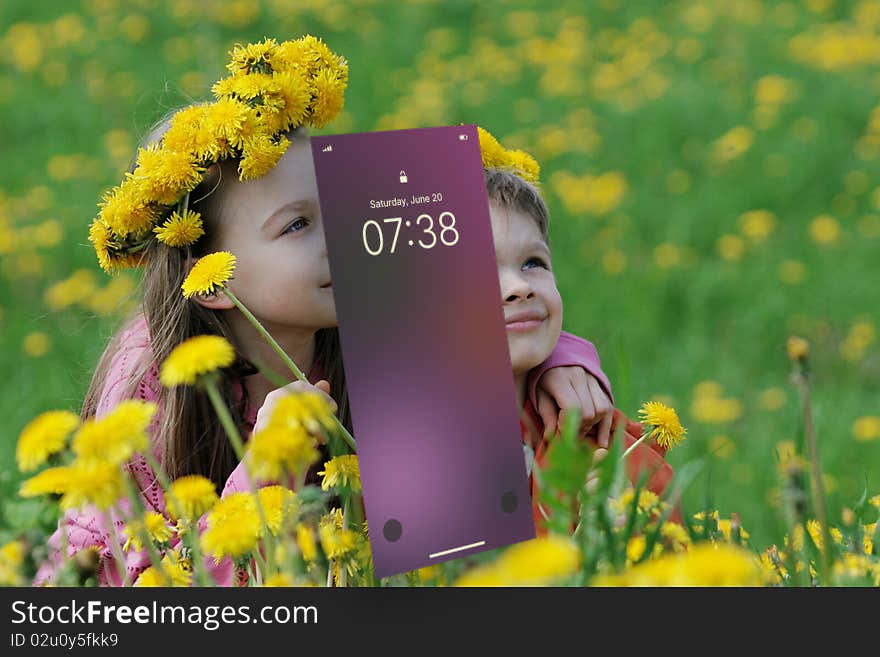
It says 7.38
